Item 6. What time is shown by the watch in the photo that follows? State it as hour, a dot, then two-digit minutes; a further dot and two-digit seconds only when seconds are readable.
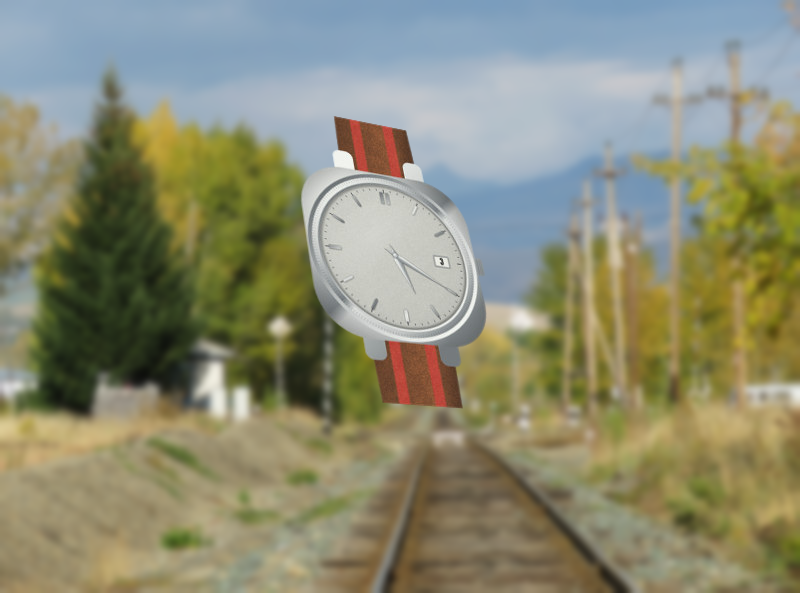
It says 5.20
